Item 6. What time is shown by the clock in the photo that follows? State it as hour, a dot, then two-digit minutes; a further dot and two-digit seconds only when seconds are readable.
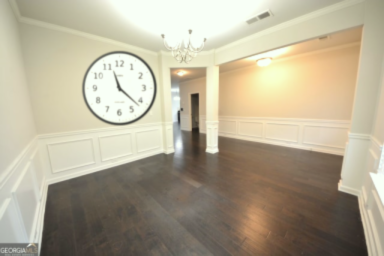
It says 11.22
